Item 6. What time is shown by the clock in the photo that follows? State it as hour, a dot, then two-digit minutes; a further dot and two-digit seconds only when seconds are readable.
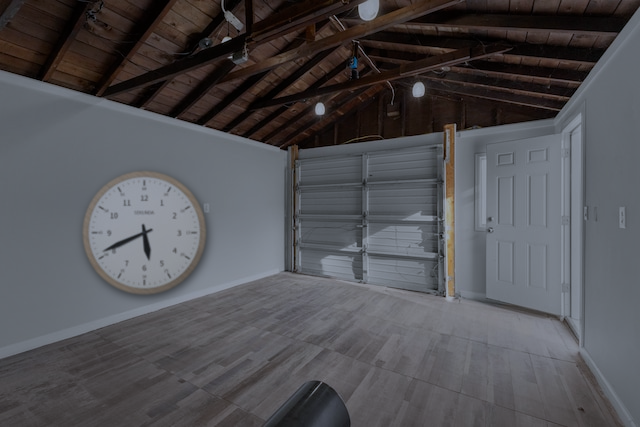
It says 5.41
